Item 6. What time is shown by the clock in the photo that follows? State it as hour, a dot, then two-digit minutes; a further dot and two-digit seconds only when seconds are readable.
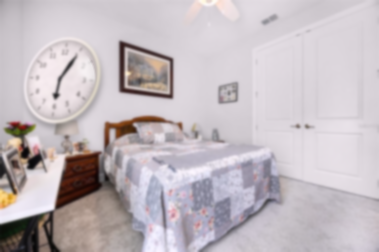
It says 6.05
